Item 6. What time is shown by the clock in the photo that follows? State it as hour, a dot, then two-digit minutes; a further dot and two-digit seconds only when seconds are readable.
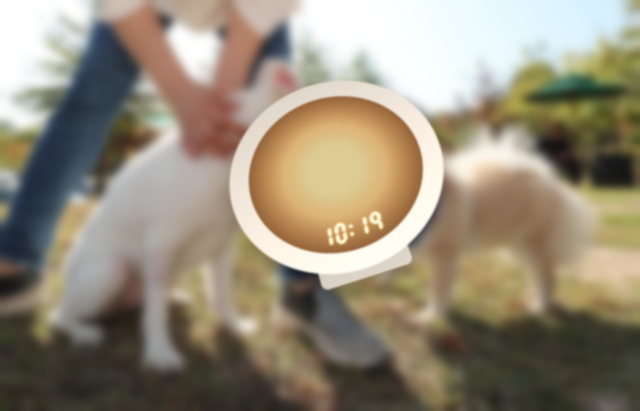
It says 10.19
